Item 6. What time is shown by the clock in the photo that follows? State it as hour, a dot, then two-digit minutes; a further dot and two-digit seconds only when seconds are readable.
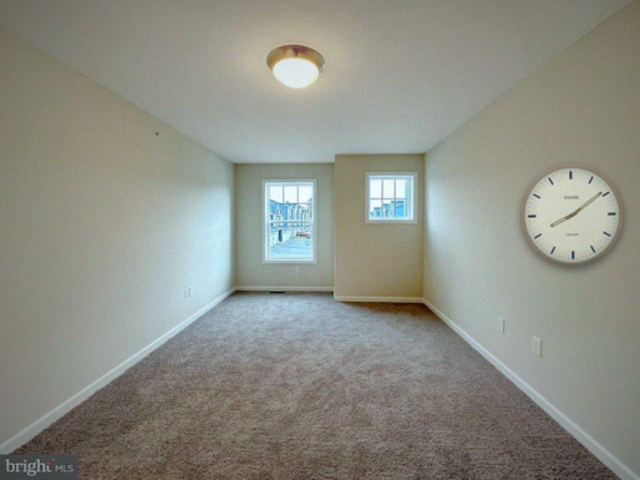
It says 8.09
